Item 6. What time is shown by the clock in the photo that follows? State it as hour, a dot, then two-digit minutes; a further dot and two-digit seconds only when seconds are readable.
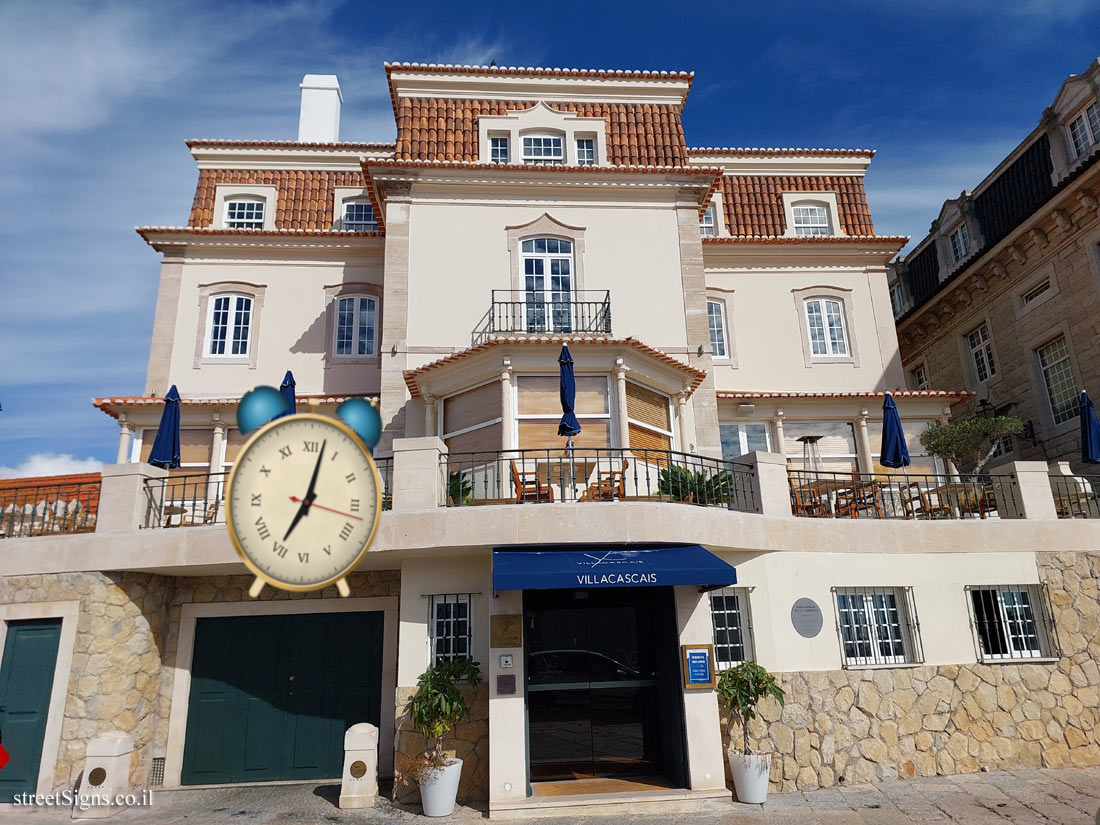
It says 7.02.17
